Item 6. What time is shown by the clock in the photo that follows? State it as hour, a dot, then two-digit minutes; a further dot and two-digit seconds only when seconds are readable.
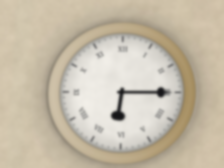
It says 6.15
